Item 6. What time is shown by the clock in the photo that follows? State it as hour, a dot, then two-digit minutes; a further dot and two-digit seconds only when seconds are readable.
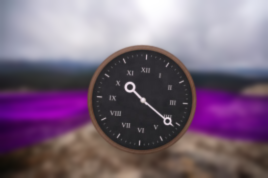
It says 10.21
